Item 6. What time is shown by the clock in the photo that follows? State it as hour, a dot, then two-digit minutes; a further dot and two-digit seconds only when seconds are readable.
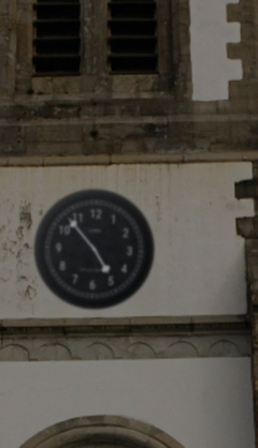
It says 4.53
